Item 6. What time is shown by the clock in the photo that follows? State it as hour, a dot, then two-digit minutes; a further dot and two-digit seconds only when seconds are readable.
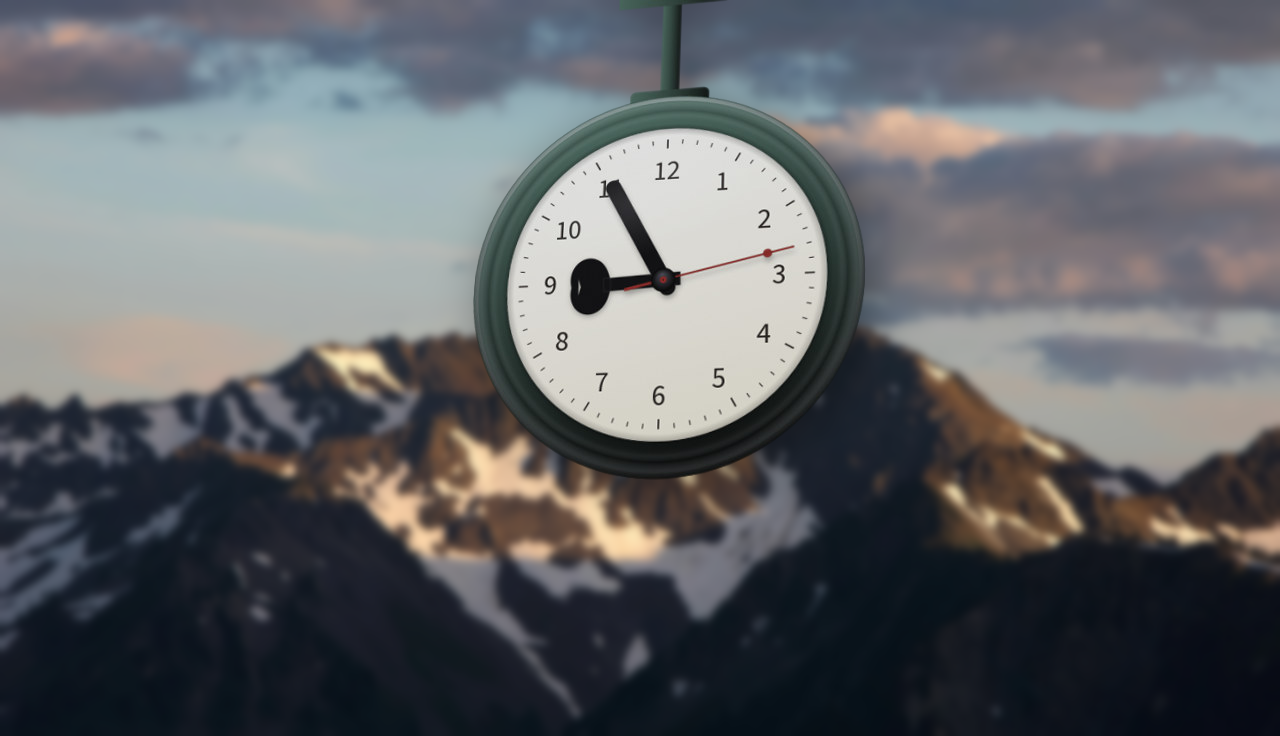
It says 8.55.13
